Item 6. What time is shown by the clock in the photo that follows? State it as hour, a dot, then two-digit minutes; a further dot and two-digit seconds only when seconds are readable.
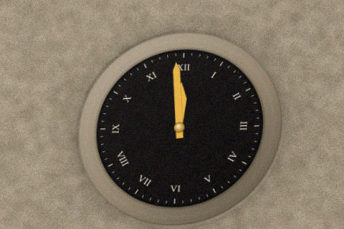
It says 11.59
